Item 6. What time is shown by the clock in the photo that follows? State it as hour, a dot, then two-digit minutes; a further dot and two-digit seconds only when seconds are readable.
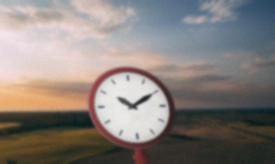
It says 10.10
